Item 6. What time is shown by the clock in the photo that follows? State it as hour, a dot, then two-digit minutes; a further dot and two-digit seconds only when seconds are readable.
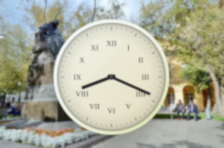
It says 8.19
